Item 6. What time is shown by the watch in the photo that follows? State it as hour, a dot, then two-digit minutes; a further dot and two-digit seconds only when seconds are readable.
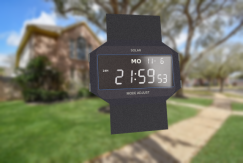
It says 21.59.53
